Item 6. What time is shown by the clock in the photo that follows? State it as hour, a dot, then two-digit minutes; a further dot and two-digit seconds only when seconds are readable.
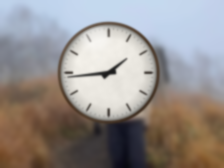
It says 1.44
